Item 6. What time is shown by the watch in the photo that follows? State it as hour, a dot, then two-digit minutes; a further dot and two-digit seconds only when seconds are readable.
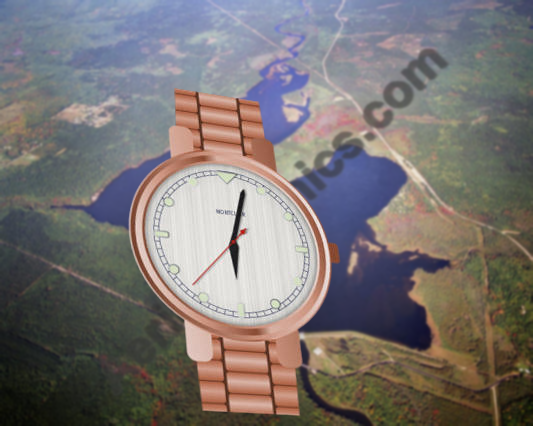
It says 6.02.37
